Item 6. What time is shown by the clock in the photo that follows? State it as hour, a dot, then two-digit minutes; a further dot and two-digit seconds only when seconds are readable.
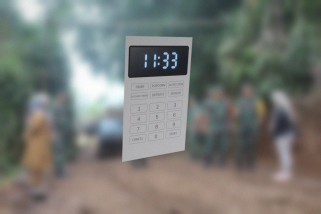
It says 11.33
